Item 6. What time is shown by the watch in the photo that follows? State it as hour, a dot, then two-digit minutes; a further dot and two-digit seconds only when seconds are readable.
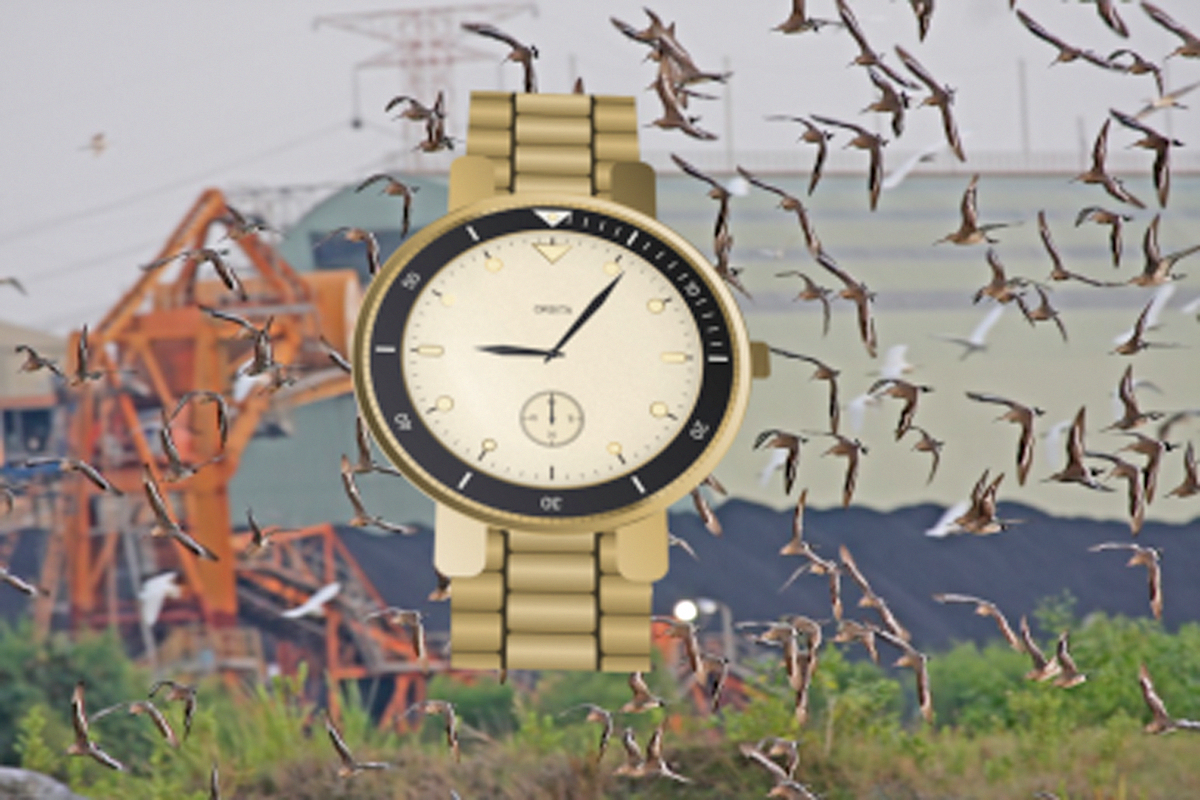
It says 9.06
